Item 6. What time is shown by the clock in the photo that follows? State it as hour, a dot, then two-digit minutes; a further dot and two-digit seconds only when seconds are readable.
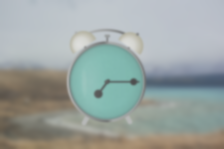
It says 7.15
